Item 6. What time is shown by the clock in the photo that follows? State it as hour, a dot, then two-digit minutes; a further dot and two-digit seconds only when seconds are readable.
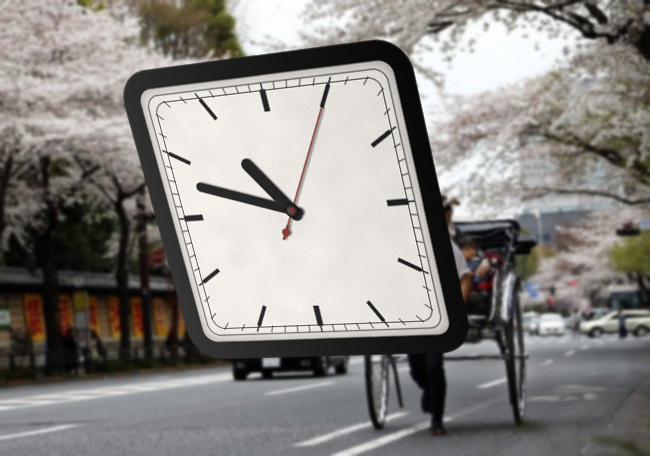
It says 10.48.05
